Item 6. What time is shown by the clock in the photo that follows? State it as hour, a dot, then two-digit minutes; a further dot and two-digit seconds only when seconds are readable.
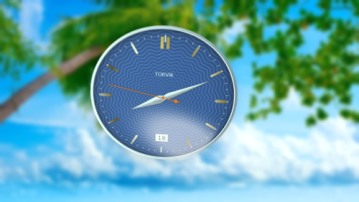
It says 8.10.47
